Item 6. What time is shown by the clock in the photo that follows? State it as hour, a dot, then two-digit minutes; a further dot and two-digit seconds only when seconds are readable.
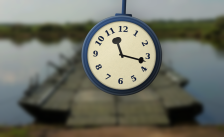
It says 11.17
